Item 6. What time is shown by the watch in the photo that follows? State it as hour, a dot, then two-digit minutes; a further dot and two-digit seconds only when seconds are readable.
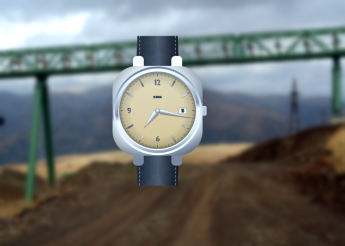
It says 7.17
